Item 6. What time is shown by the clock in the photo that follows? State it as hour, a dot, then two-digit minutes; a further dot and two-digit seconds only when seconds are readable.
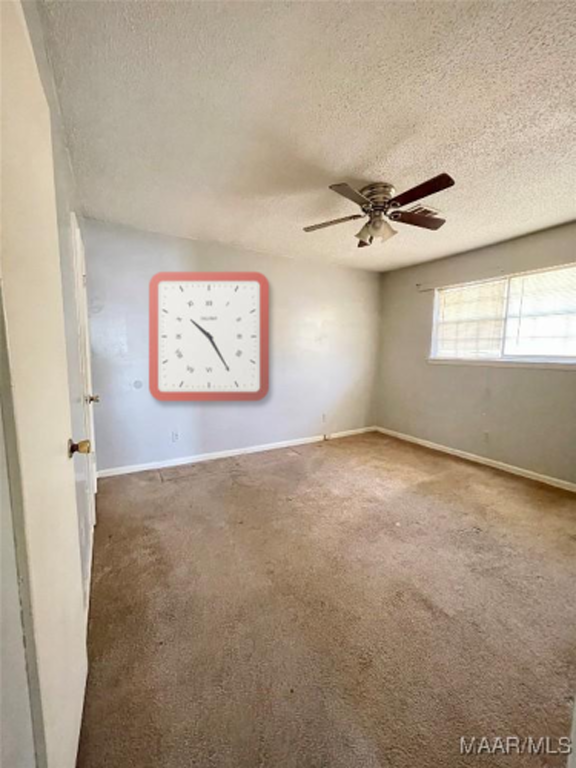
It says 10.25
